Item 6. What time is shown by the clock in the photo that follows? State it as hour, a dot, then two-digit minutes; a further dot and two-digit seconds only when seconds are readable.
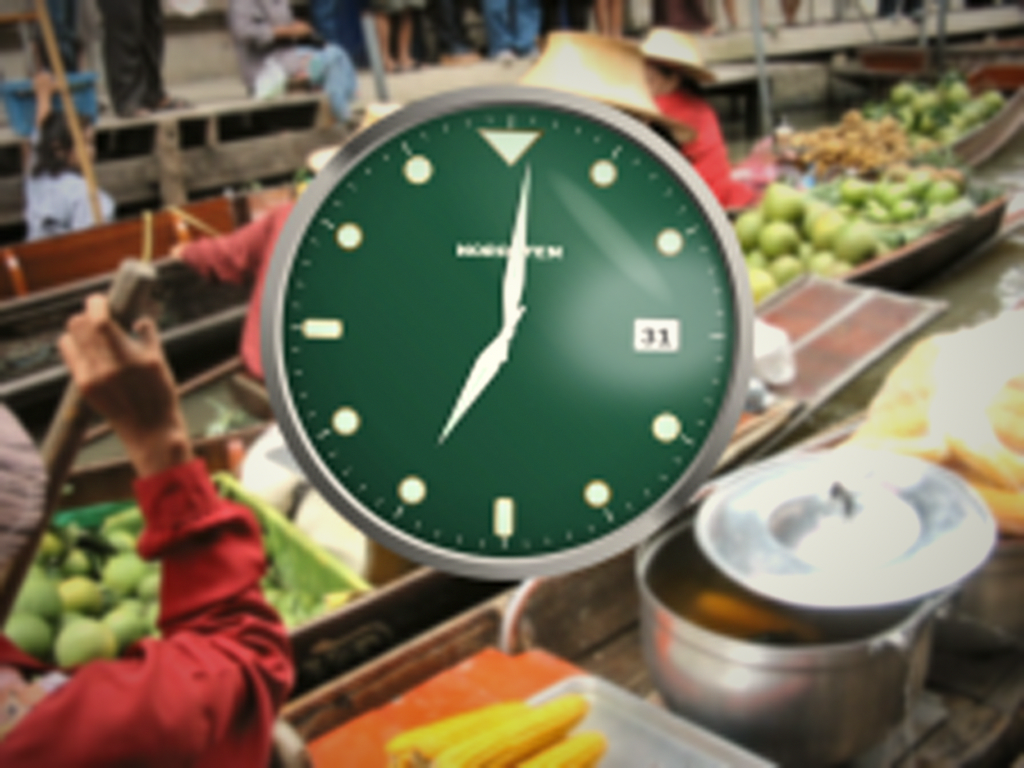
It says 7.01
